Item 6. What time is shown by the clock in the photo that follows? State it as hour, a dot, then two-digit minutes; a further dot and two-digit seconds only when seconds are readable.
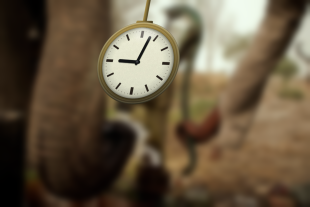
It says 9.03
